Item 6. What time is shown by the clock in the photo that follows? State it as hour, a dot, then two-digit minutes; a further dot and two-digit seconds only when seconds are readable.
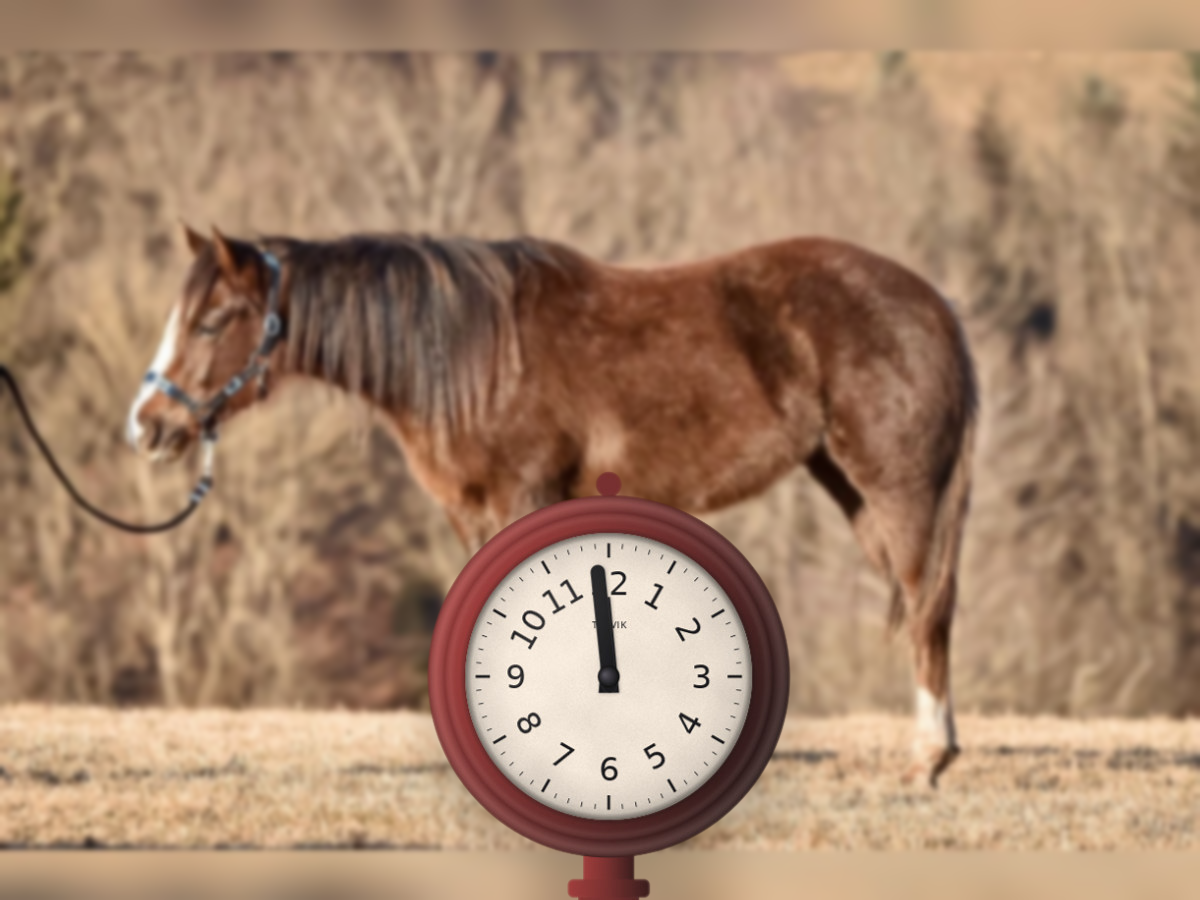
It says 11.59
